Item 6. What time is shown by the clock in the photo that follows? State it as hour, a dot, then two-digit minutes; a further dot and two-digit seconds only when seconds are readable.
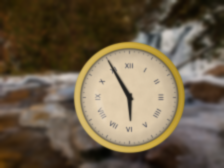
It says 5.55
